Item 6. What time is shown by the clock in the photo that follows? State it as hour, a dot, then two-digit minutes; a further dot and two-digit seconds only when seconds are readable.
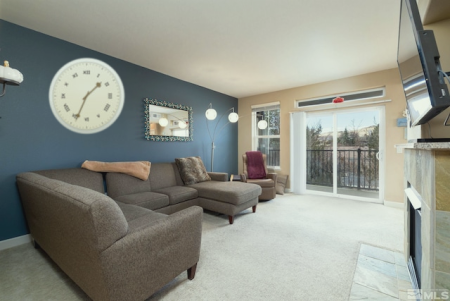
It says 1.34
